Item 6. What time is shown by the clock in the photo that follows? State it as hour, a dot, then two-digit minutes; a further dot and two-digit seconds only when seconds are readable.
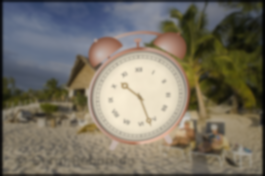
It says 10.27
